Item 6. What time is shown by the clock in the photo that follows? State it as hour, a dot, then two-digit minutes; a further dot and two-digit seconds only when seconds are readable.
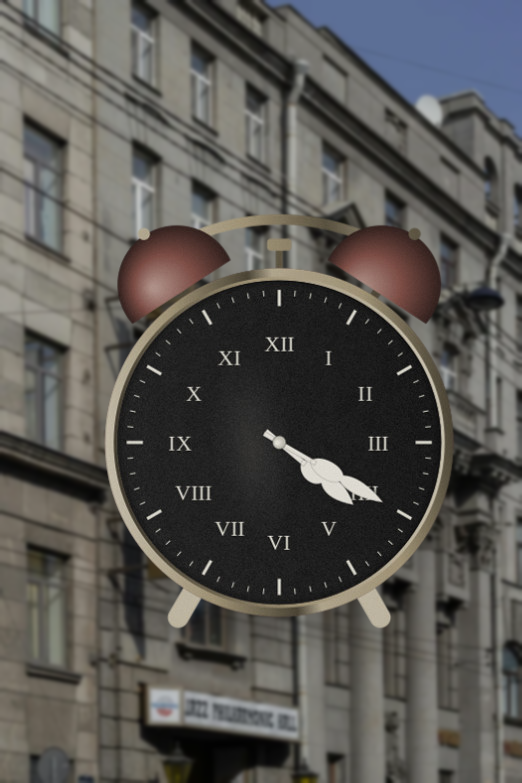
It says 4.20
